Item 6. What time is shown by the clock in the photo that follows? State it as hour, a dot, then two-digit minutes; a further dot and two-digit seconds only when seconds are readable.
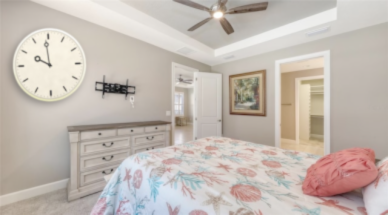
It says 9.59
